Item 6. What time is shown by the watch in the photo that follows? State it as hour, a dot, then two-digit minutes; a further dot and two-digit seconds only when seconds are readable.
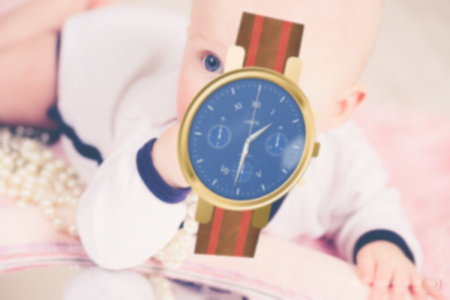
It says 1.31
